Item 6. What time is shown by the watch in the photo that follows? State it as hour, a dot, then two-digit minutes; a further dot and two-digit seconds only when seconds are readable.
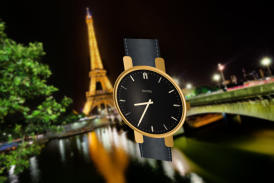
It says 8.35
